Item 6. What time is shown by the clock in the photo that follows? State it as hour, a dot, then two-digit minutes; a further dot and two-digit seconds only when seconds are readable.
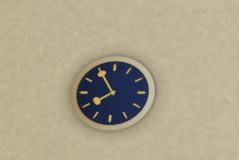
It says 7.55
